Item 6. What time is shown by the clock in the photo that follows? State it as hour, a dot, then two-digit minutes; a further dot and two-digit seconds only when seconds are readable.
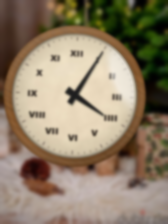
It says 4.05
